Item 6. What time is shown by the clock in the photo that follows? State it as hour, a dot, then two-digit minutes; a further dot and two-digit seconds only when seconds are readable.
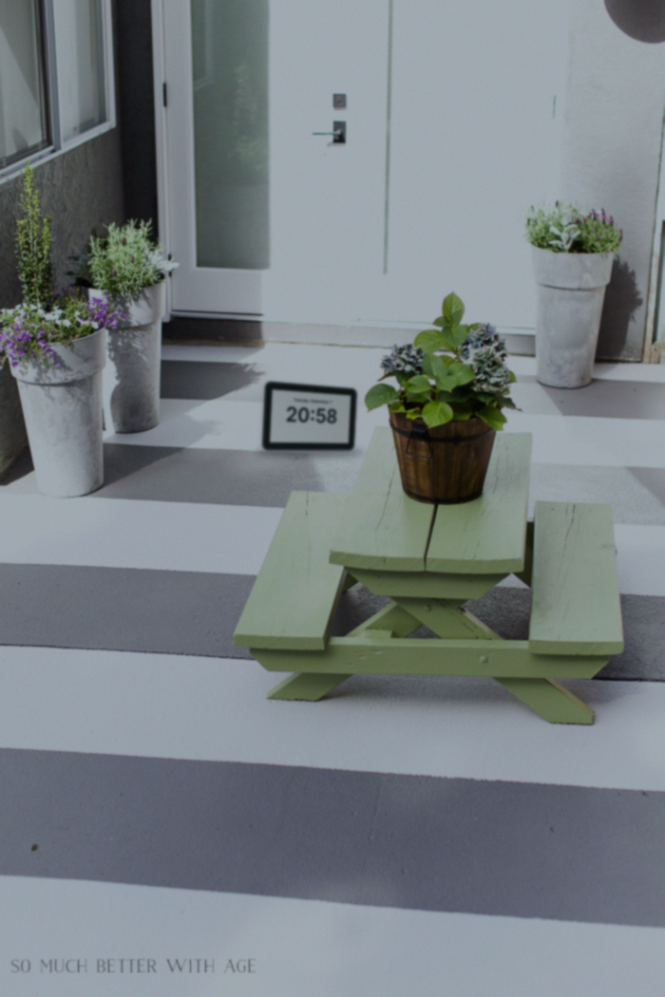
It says 20.58
